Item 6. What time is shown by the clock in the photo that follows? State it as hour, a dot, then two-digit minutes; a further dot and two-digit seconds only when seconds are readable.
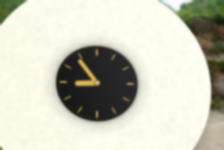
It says 8.54
